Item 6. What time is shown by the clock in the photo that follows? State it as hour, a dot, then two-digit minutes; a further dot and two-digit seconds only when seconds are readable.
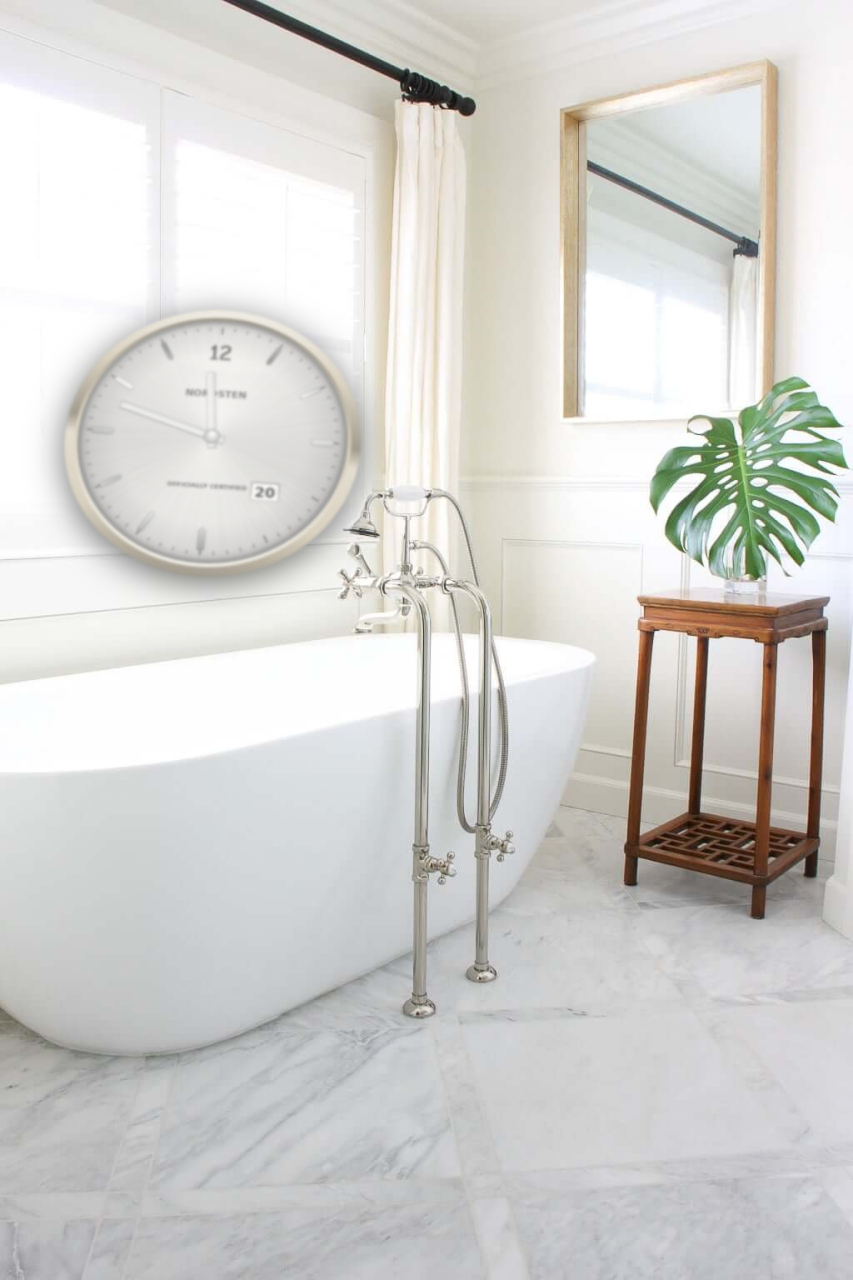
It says 11.48
